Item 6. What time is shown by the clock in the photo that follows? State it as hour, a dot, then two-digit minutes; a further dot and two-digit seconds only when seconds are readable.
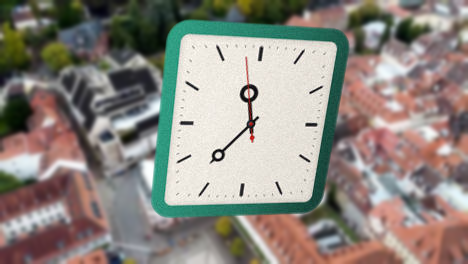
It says 11.36.58
